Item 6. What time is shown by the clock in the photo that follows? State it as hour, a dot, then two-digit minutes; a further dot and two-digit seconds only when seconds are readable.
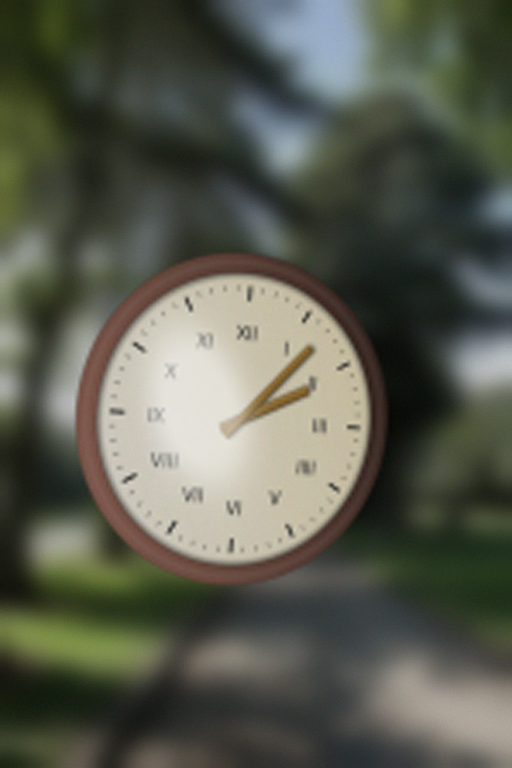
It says 2.07
